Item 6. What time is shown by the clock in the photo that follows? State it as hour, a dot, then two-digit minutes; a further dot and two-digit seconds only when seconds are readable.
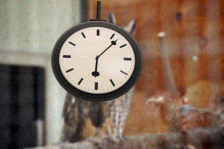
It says 6.07
